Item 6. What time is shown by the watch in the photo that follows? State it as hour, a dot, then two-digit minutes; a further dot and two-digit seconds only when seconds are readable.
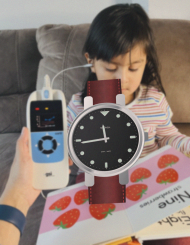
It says 11.44
